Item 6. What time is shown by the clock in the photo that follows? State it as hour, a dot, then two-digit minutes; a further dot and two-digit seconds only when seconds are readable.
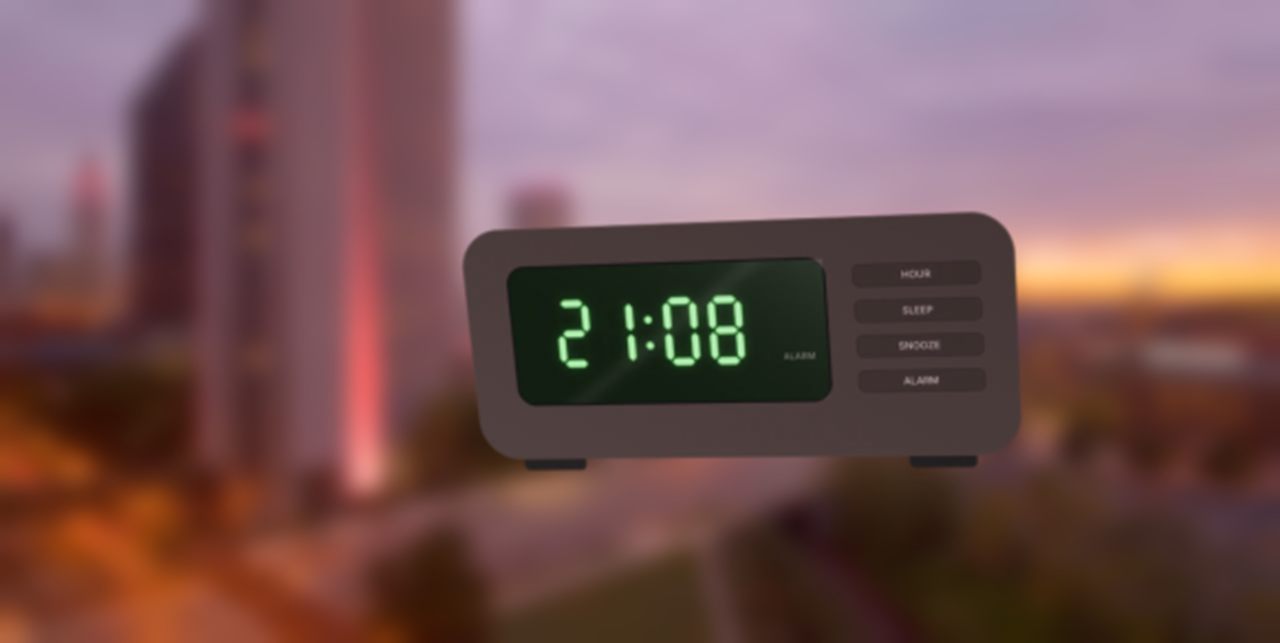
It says 21.08
